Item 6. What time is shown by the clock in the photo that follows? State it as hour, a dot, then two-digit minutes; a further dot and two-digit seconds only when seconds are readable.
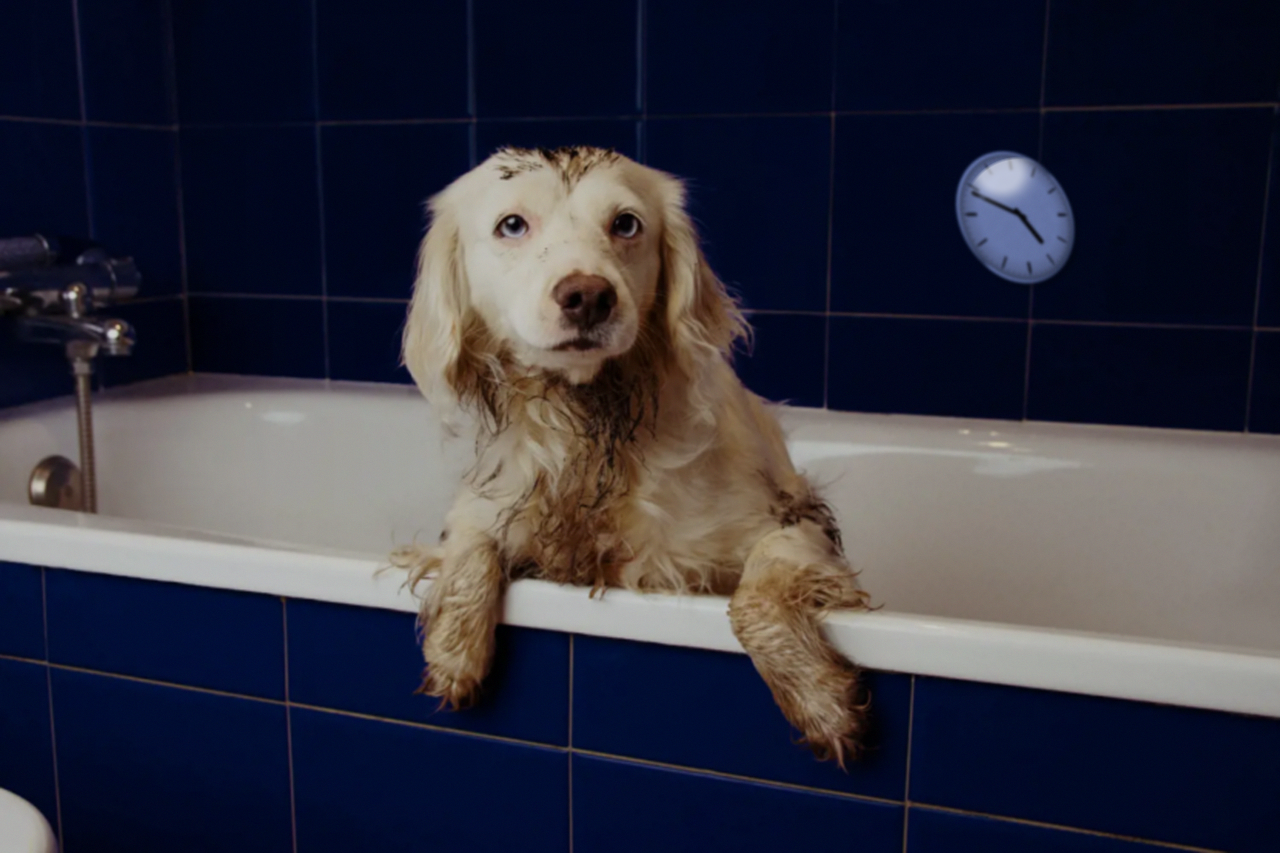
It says 4.49
